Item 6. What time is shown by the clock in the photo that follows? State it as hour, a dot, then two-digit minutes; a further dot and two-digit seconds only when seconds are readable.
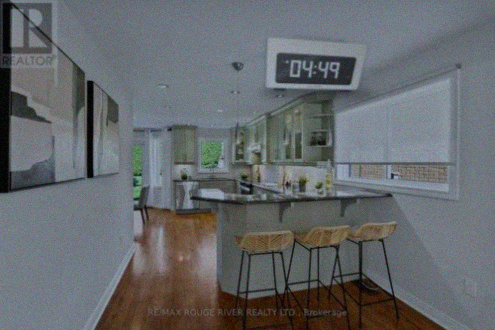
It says 4.49
